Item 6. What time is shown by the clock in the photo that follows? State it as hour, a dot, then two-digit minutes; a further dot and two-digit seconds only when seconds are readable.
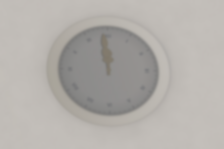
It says 11.59
